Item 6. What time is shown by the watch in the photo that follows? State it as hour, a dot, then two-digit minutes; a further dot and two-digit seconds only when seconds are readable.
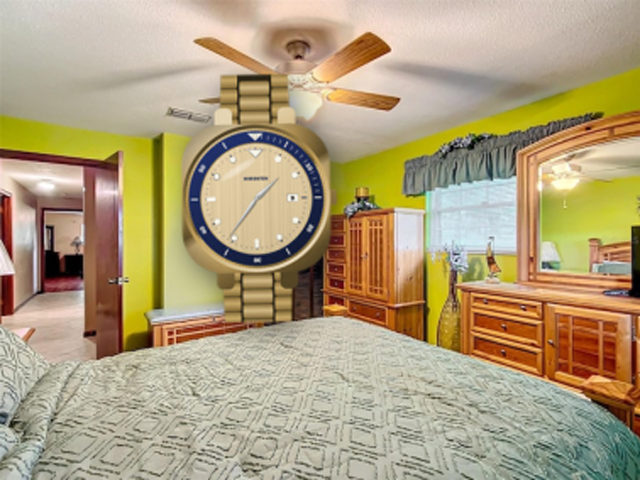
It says 1.36
